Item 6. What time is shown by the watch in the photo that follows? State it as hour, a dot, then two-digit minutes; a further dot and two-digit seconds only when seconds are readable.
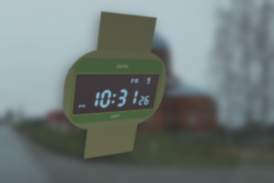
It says 10.31
